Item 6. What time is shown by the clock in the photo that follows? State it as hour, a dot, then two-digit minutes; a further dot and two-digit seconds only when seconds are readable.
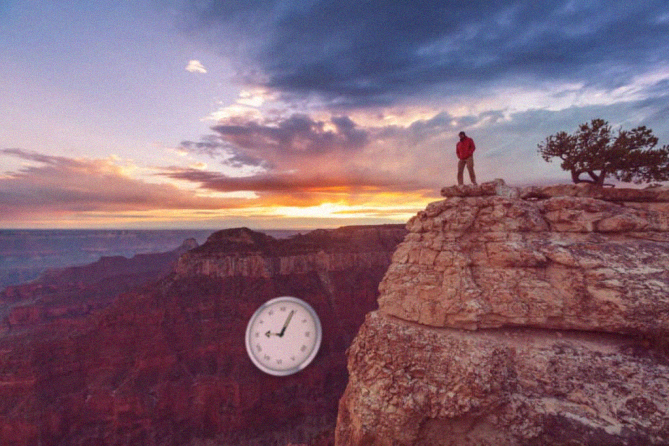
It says 9.04
